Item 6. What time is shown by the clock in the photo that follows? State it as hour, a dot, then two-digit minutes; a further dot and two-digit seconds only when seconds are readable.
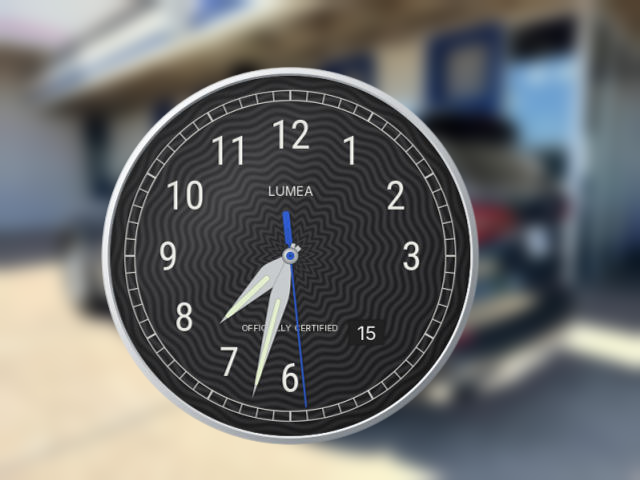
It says 7.32.29
